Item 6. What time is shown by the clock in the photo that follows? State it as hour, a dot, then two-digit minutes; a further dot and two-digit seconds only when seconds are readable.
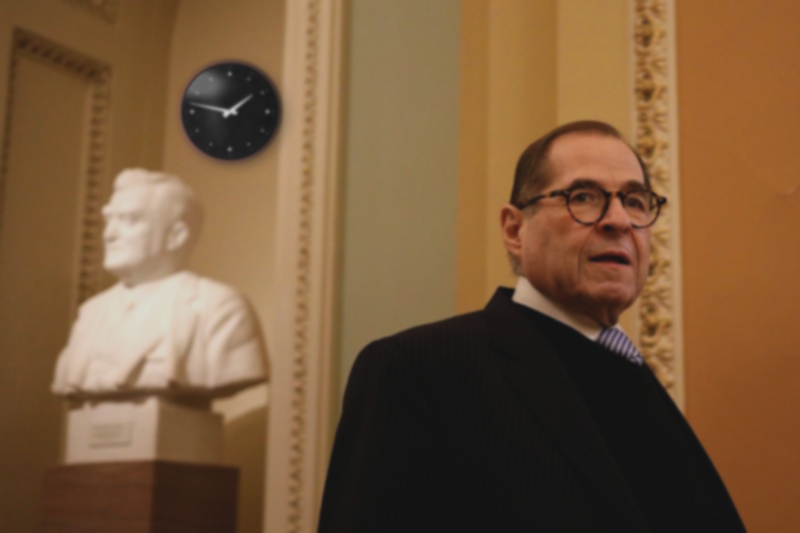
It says 1.47
